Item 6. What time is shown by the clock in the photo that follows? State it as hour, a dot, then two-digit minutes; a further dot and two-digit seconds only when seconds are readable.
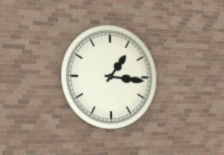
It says 1.16
